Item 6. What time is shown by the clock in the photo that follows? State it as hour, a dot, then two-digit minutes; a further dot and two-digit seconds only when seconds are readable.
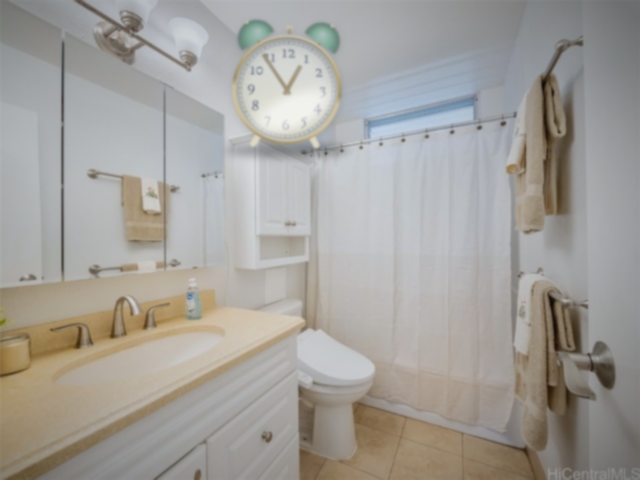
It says 12.54
